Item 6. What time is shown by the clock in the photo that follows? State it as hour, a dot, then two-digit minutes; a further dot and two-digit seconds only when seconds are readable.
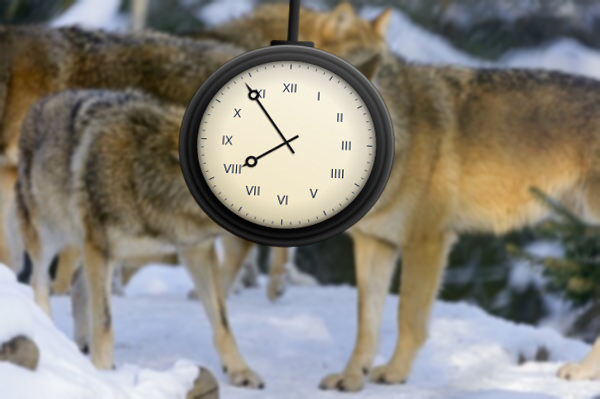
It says 7.54
